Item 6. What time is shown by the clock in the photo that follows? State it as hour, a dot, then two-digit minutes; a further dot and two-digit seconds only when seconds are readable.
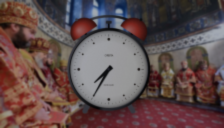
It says 7.35
